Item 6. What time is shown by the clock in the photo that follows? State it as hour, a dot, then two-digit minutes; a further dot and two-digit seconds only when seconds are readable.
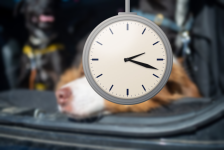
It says 2.18
